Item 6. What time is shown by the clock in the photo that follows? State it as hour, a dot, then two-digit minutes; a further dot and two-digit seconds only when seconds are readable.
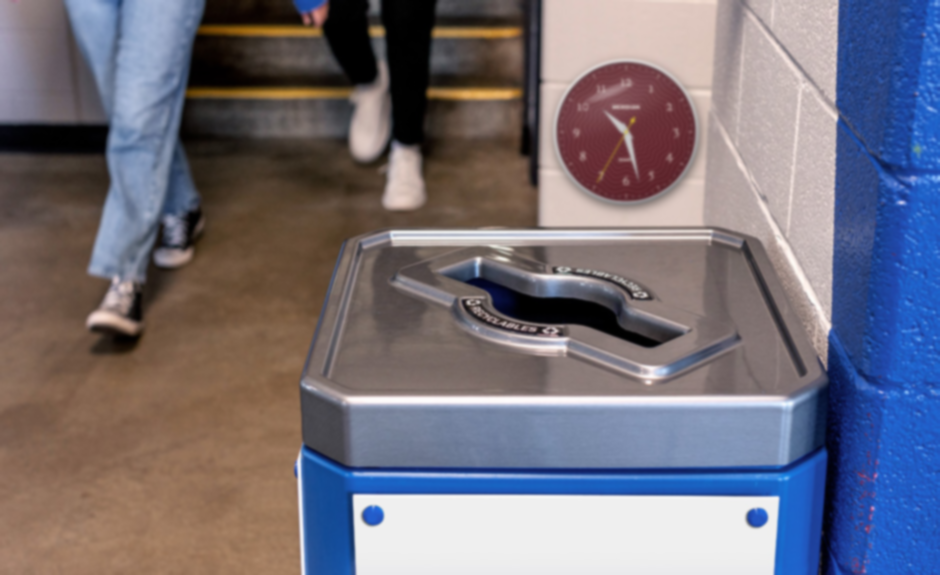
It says 10.27.35
